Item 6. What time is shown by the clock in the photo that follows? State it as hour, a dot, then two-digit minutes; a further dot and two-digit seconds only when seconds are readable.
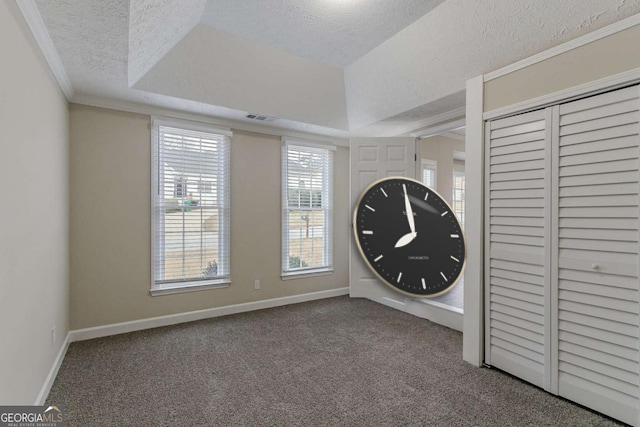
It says 8.00
